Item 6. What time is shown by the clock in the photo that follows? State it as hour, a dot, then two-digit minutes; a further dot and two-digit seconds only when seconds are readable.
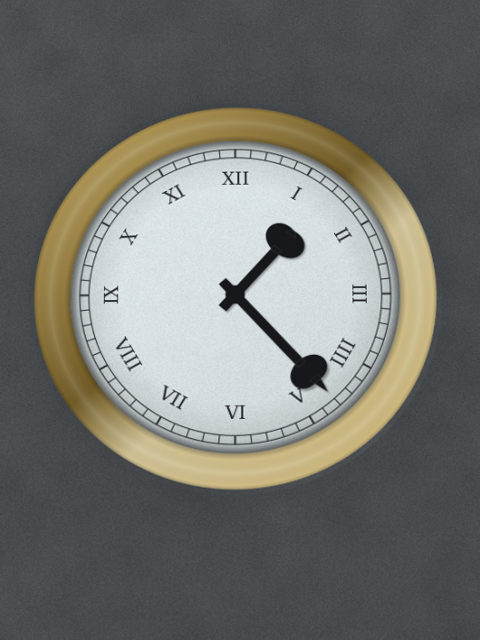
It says 1.23
